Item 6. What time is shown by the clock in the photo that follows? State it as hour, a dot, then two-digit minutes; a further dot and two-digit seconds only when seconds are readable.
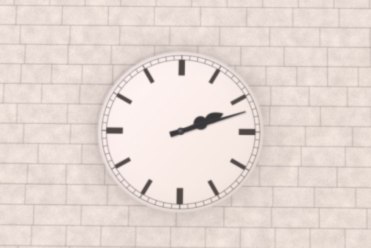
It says 2.12
